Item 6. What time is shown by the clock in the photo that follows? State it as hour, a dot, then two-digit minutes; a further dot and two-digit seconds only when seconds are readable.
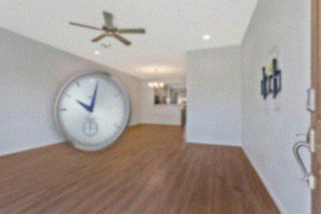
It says 10.02
